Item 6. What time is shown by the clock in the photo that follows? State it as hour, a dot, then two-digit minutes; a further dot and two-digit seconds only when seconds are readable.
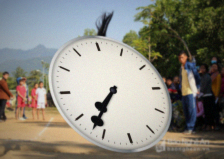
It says 7.37
